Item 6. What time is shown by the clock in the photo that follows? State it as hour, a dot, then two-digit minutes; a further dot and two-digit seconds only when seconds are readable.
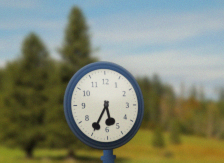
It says 5.35
